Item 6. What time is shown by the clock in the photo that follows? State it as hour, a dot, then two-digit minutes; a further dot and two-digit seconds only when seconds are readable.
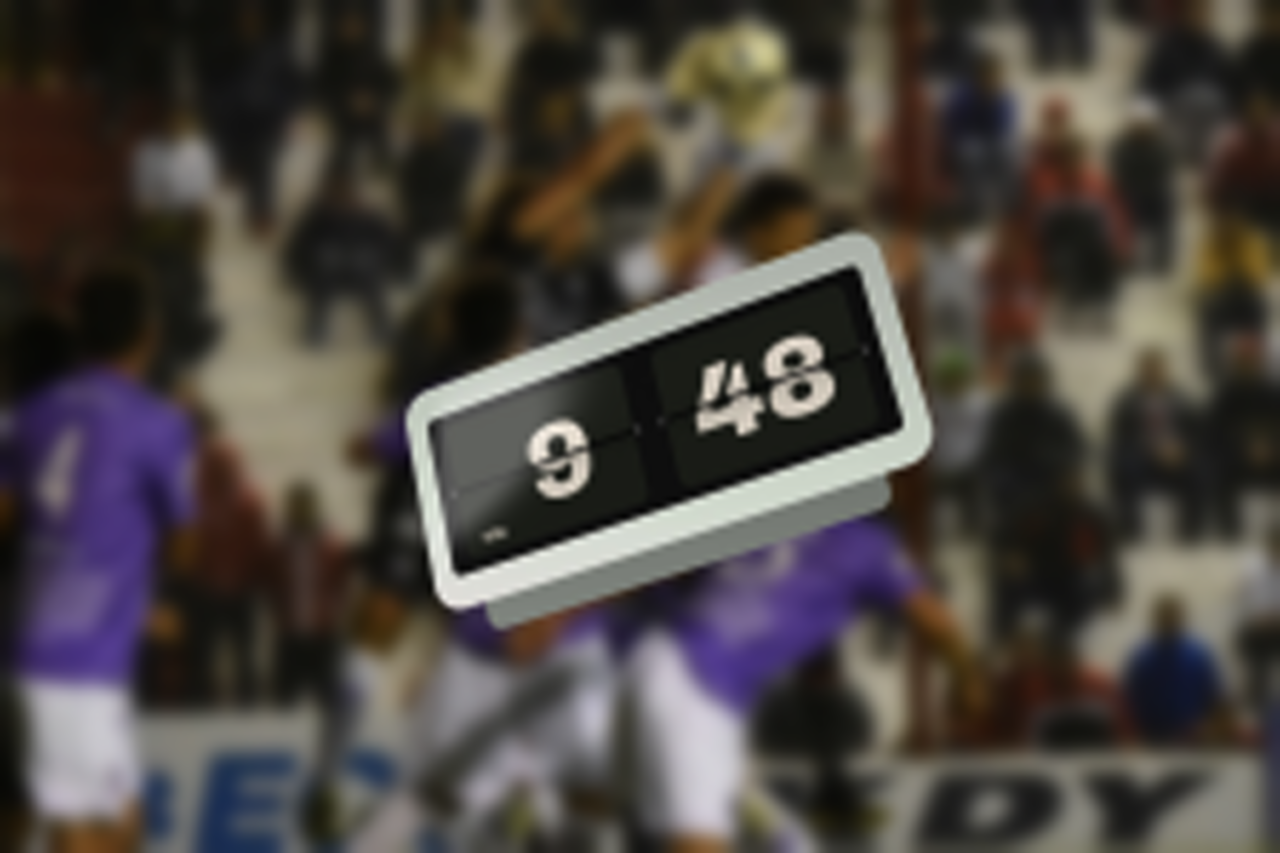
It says 9.48
